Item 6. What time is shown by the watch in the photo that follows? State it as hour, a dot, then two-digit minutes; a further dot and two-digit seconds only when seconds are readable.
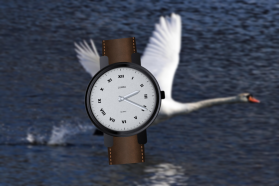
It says 2.20
